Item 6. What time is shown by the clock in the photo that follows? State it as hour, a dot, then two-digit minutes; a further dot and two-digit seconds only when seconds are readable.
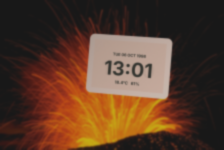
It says 13.01
